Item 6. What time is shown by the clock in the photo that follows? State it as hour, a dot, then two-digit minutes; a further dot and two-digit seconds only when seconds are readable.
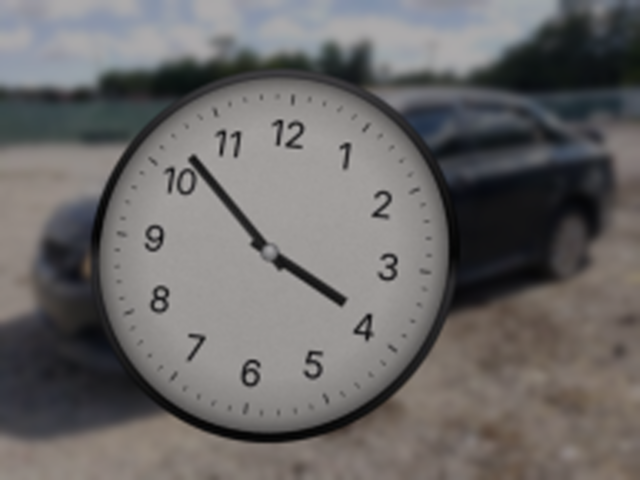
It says 3.52
